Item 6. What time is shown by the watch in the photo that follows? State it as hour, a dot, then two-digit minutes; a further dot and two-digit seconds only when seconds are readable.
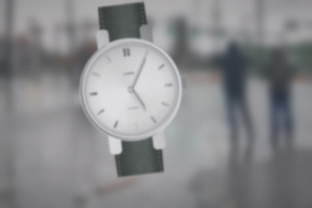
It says 5.05
